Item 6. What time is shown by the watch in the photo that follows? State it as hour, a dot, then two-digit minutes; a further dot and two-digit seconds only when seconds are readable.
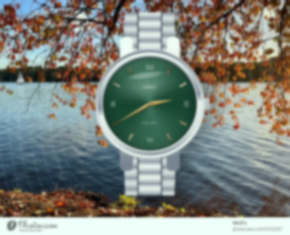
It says 2.40
